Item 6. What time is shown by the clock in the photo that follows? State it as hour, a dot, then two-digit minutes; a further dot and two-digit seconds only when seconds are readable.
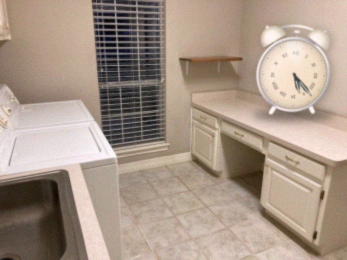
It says 5.23
